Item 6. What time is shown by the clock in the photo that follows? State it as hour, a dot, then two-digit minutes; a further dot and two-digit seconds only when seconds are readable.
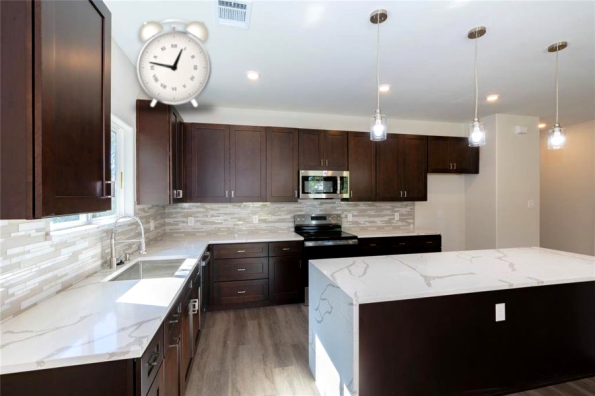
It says 12.47
